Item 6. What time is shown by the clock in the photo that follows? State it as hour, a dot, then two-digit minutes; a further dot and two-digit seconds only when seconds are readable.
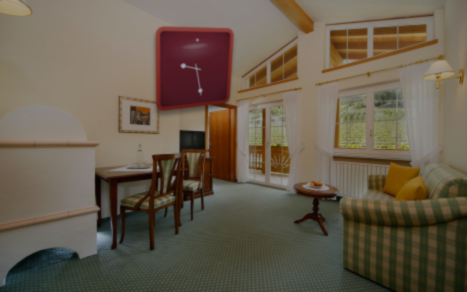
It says 9.28
